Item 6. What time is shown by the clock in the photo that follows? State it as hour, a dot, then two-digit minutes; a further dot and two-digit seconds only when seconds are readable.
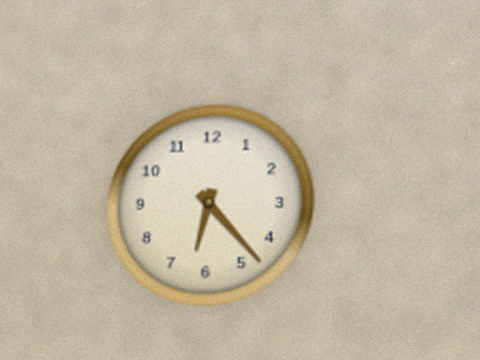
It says 6.23
